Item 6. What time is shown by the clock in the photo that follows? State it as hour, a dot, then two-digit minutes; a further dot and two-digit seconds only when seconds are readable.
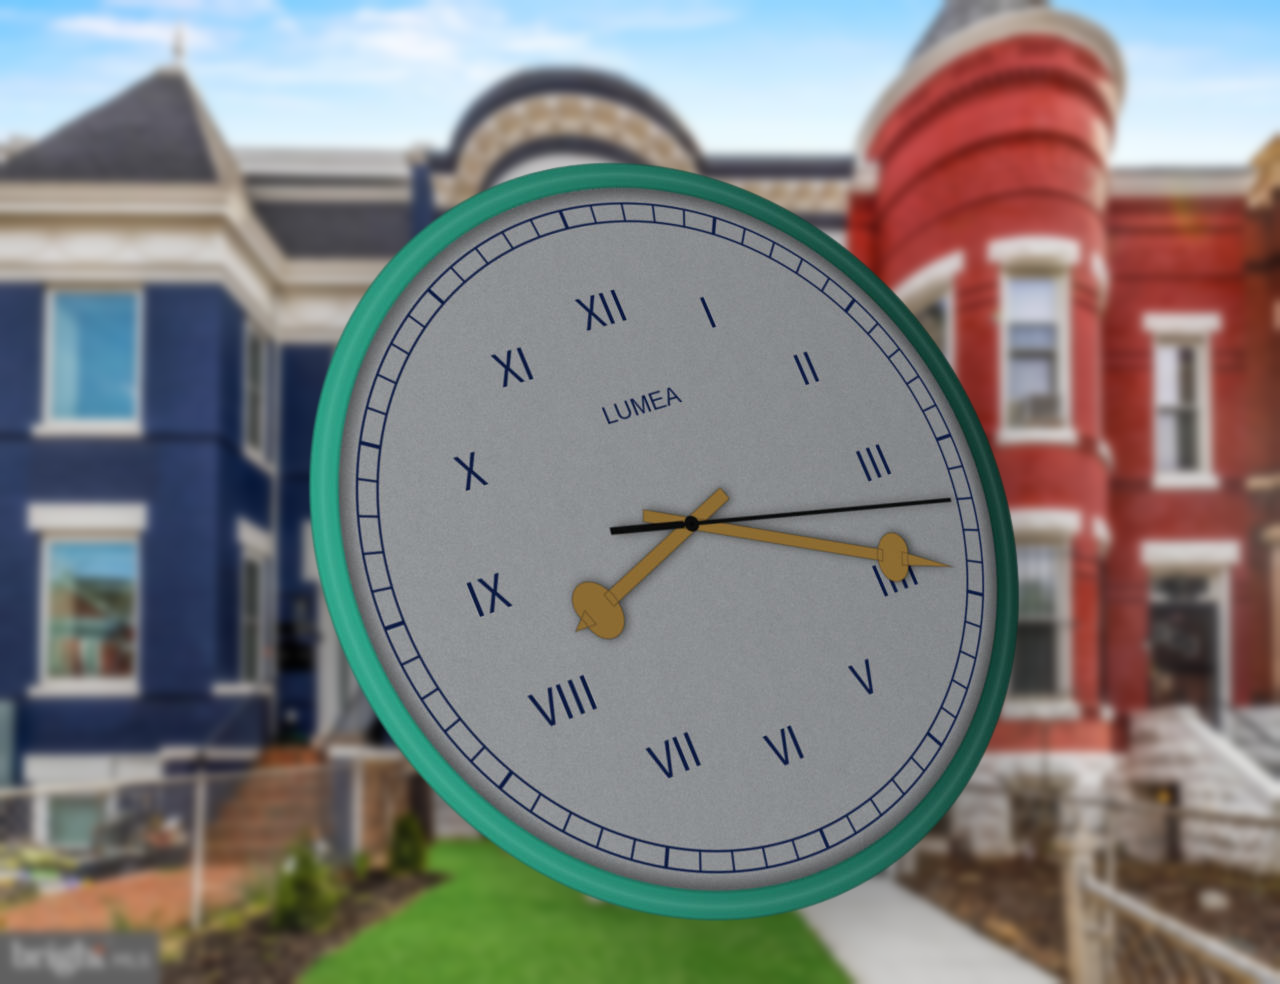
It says 8.19.17
